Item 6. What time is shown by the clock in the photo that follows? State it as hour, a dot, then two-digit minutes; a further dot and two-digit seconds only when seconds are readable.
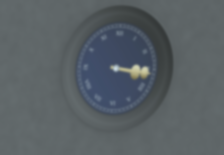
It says 3.16
